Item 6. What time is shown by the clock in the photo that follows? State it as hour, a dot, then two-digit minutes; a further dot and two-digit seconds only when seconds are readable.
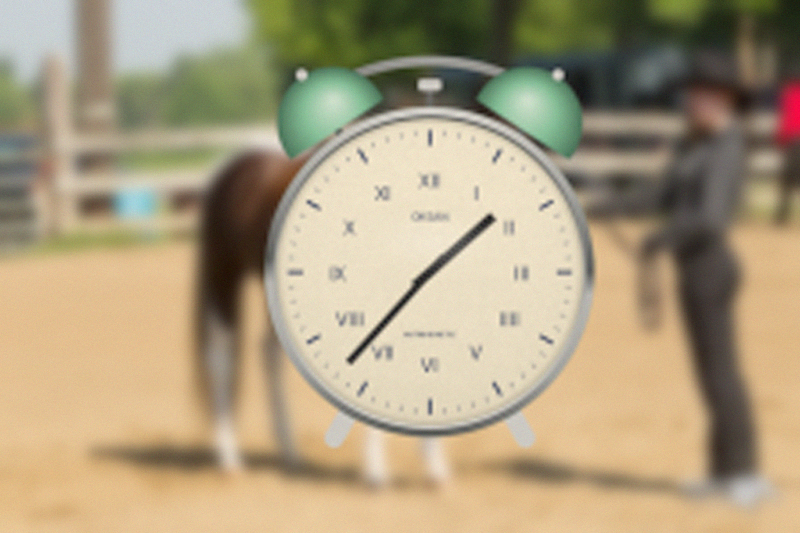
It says 1.37
